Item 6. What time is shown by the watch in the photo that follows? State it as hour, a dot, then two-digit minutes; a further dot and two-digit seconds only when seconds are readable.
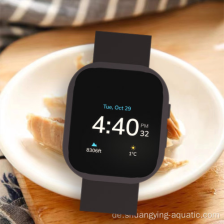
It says 4.40.32
